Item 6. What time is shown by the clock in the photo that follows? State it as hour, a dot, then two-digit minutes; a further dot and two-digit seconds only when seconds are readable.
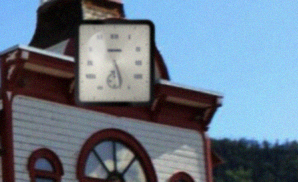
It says 5.28
